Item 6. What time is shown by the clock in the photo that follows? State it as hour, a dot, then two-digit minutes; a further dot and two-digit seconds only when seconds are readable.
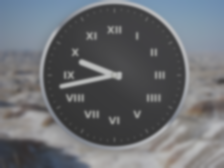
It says 9.43
